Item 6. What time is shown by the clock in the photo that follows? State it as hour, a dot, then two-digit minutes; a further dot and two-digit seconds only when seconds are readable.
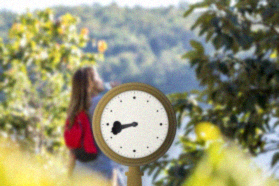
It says 8.42
